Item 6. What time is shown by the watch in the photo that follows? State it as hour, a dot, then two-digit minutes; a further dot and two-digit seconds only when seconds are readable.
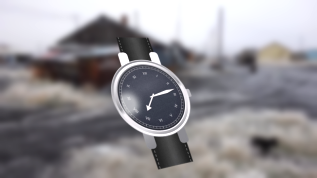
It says 7.13
